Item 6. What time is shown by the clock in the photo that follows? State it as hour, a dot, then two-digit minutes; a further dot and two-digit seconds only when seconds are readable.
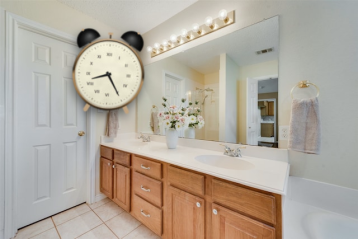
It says 8.25
